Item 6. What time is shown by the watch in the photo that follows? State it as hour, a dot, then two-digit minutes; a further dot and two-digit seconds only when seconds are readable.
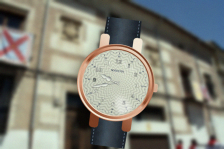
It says 9.42
